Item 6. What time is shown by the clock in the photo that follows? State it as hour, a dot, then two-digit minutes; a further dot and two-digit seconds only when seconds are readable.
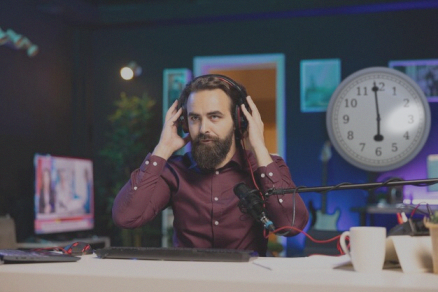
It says 5.59
